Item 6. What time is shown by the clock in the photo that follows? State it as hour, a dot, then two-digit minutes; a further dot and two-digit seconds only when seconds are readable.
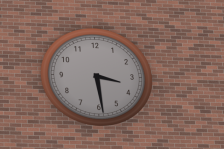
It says 3.29
